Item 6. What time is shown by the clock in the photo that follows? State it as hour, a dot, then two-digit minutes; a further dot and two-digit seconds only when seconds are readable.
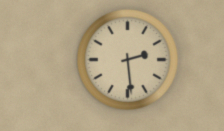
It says 2.29
